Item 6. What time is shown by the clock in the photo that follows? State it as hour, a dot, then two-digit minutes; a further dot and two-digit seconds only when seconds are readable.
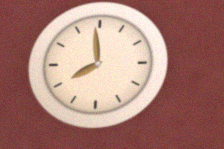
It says 7.59
